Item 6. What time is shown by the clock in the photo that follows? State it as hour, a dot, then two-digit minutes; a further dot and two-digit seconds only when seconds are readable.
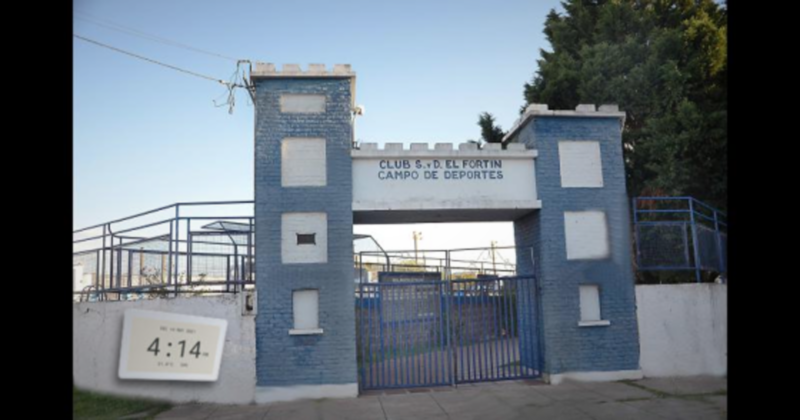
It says 4.14
